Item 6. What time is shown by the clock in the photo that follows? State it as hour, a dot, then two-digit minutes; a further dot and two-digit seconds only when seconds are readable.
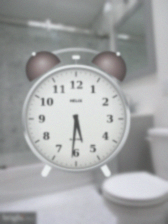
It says 5.31
